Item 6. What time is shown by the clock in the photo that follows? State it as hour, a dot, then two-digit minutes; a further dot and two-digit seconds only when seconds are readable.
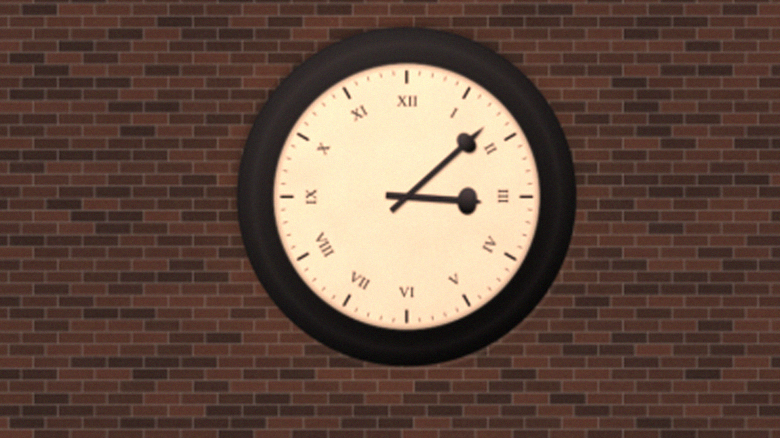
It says 3.08
